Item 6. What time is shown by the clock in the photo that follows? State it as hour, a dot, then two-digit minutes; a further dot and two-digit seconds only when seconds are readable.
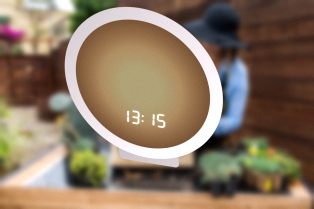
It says 13.15
